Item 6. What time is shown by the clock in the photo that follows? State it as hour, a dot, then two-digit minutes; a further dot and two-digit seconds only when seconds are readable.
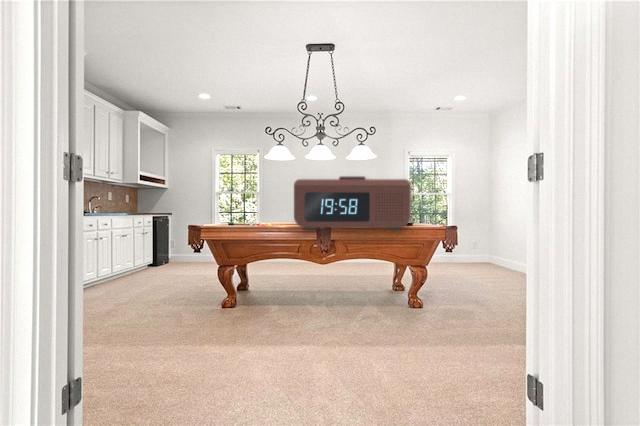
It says 19.58
